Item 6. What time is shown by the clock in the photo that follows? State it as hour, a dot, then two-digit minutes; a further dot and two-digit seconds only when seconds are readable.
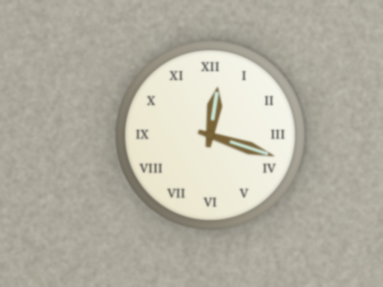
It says 12.18
